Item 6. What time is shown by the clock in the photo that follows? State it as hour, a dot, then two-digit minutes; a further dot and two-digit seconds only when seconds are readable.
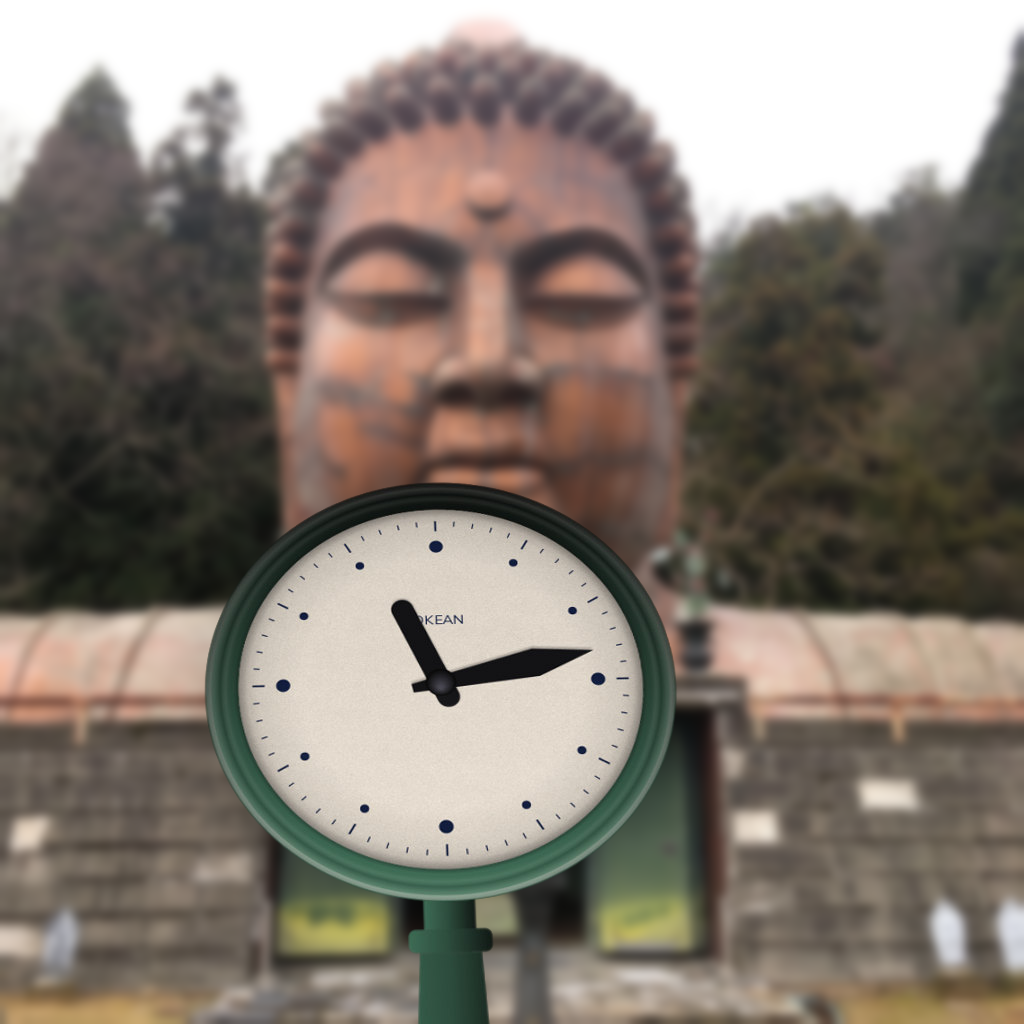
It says 11.13
